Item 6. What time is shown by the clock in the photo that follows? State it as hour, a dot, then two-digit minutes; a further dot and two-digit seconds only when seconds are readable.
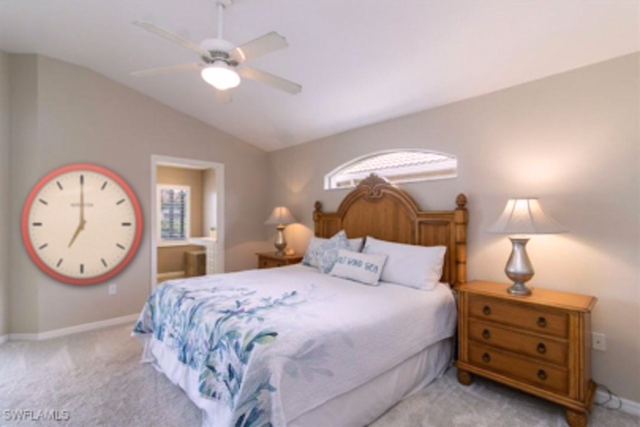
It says 7.00
